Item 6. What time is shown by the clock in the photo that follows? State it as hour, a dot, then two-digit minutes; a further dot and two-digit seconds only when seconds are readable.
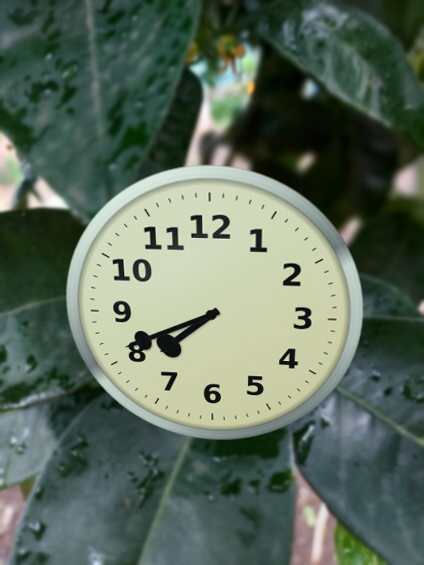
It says 7.41
